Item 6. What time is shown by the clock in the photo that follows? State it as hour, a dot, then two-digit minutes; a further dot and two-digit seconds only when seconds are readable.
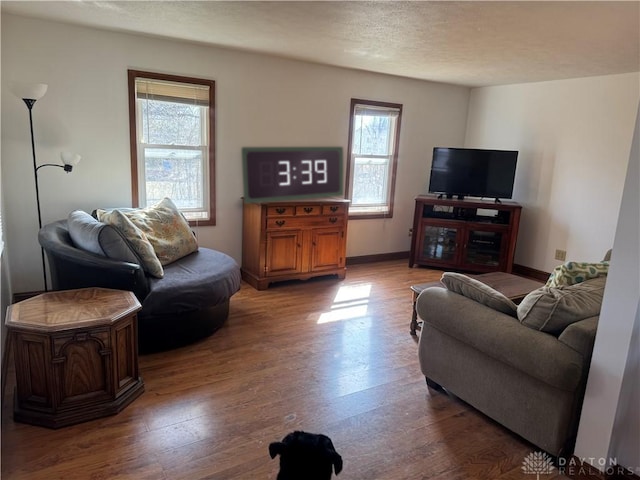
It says 3.39
